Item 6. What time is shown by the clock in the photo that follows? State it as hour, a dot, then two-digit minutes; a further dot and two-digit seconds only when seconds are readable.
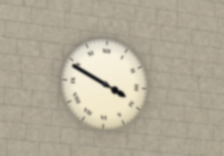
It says 3.49
